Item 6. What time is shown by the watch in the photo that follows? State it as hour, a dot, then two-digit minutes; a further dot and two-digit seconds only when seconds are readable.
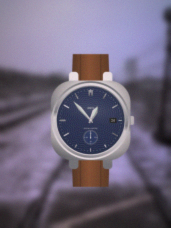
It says 12.53
